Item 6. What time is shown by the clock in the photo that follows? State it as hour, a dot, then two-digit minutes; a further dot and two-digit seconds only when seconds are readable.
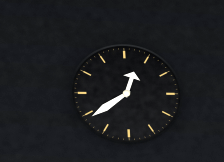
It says 12.39
